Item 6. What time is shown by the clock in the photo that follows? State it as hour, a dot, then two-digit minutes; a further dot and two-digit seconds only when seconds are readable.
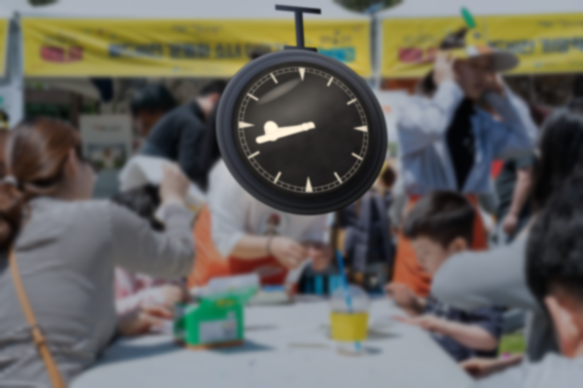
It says 8.42
